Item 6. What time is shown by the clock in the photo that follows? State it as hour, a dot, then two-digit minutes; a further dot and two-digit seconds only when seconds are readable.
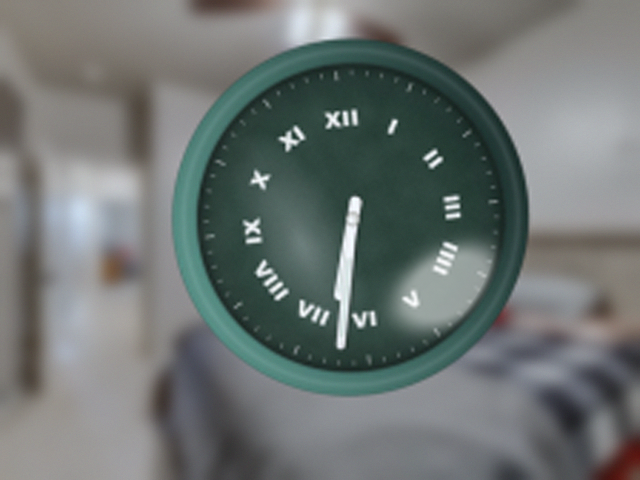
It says 6.32
